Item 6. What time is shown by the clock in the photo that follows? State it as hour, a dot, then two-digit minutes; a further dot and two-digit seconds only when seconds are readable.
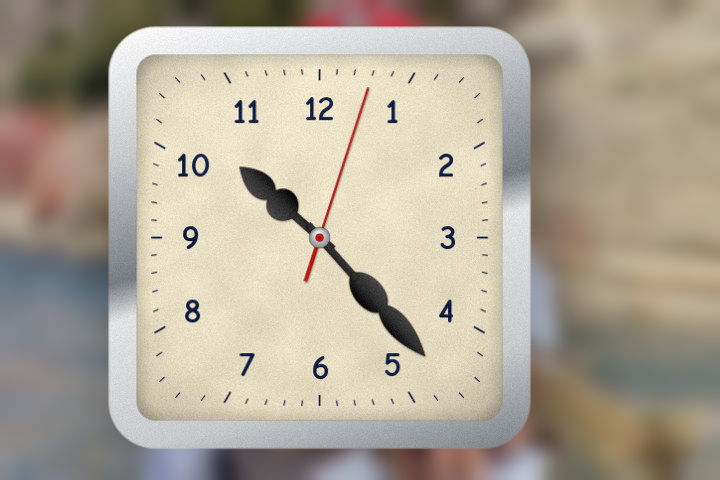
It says 10.23.03
